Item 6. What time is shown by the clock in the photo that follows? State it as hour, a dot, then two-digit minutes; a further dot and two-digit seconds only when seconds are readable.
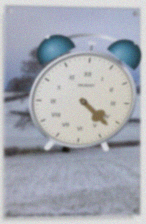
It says 4.22
